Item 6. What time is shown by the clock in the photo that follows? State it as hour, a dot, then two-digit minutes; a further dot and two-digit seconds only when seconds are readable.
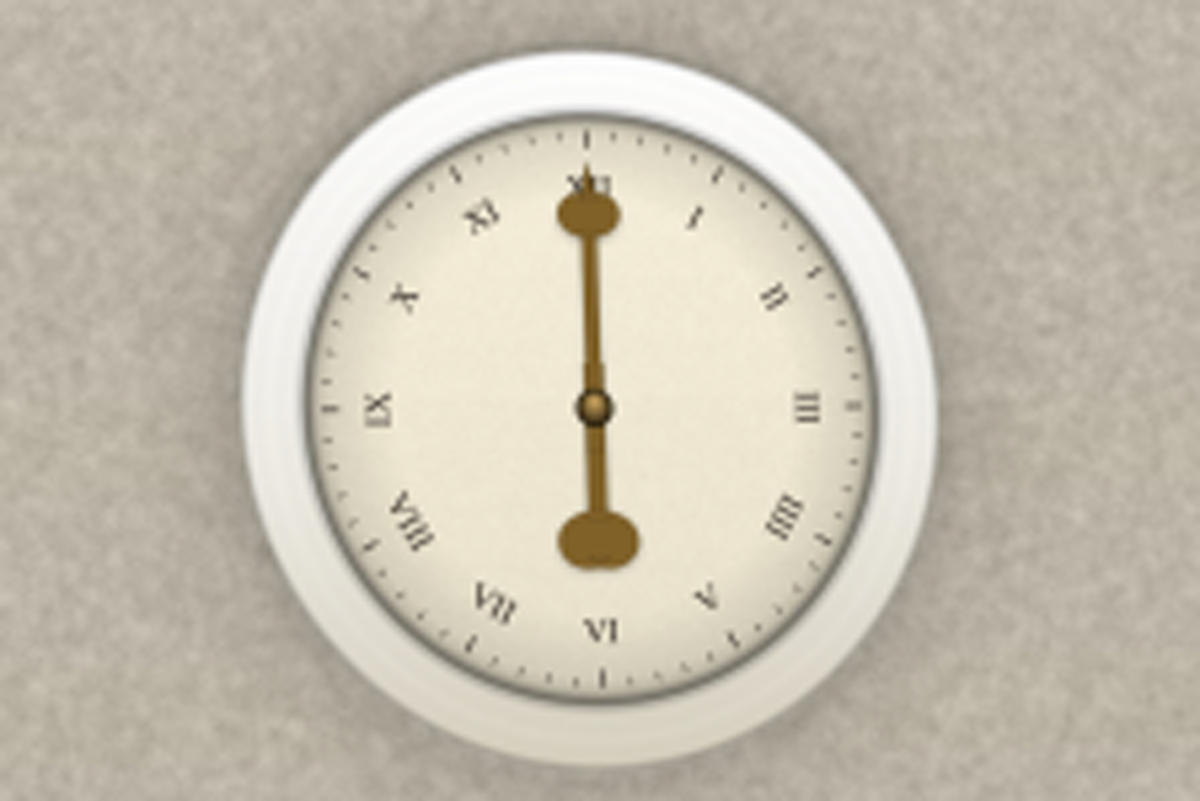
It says 6.00
